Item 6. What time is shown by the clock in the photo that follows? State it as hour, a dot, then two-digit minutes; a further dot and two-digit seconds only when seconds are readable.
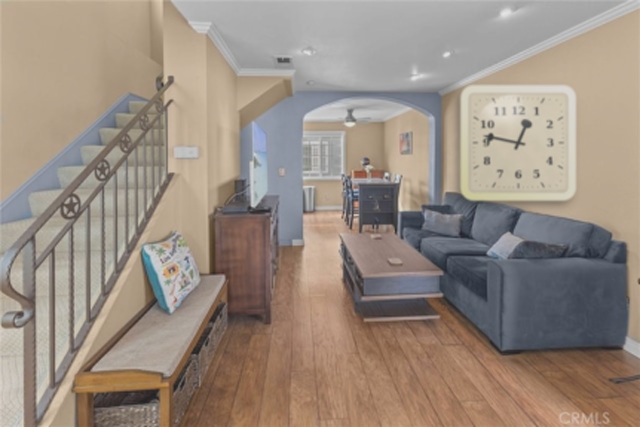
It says 12.47
